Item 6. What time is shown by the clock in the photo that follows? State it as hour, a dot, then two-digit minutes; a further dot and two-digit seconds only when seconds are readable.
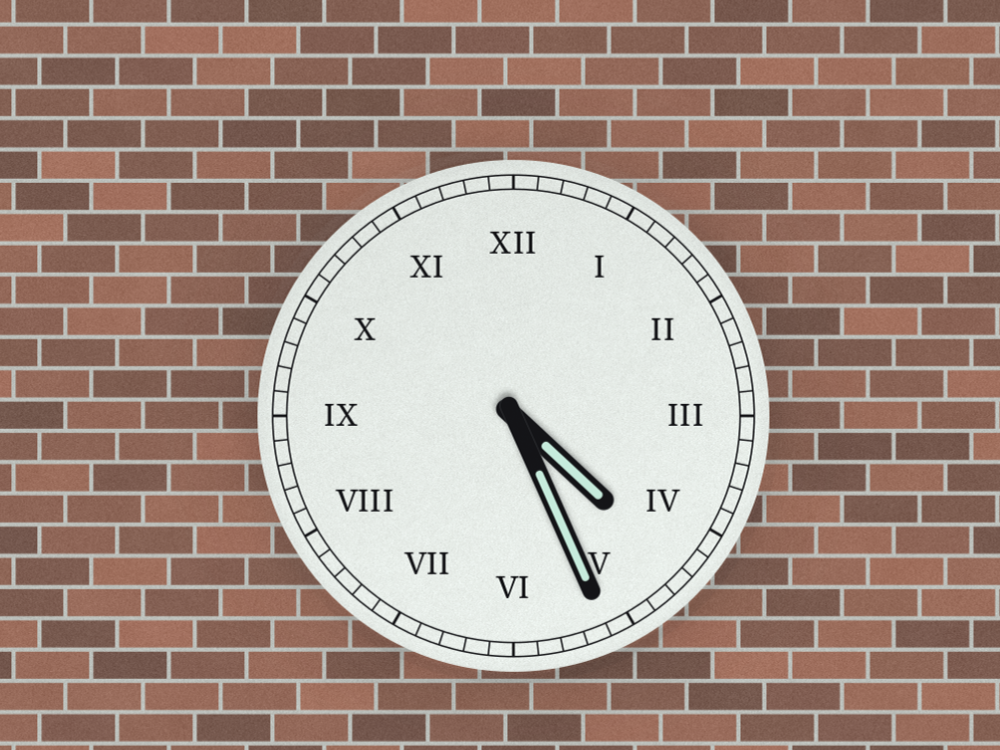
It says 4.26
